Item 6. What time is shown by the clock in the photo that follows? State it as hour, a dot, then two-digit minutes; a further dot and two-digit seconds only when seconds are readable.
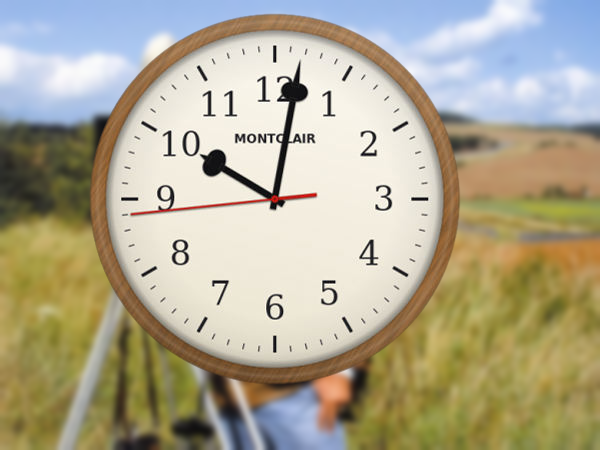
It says 10.01.44
